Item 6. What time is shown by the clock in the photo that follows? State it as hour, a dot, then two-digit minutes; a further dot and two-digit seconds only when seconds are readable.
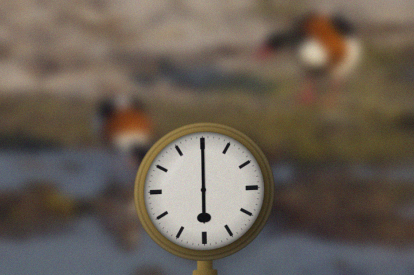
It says 6.00
